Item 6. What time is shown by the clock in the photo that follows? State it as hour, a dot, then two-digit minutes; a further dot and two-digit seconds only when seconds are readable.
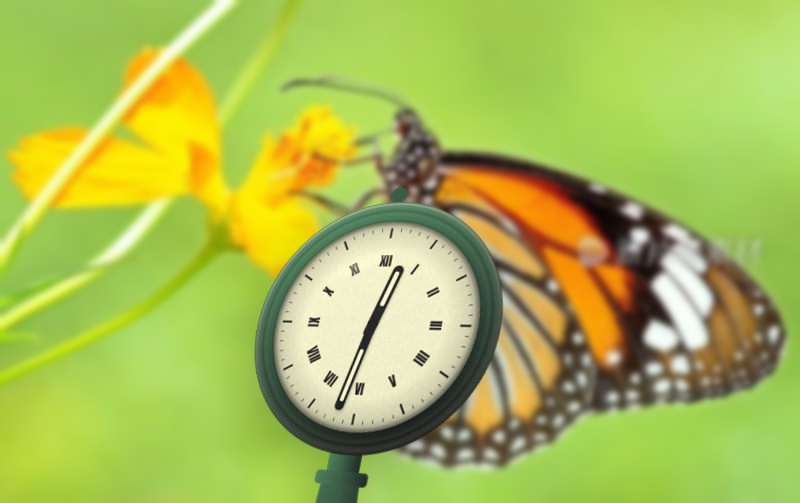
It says 12.32
